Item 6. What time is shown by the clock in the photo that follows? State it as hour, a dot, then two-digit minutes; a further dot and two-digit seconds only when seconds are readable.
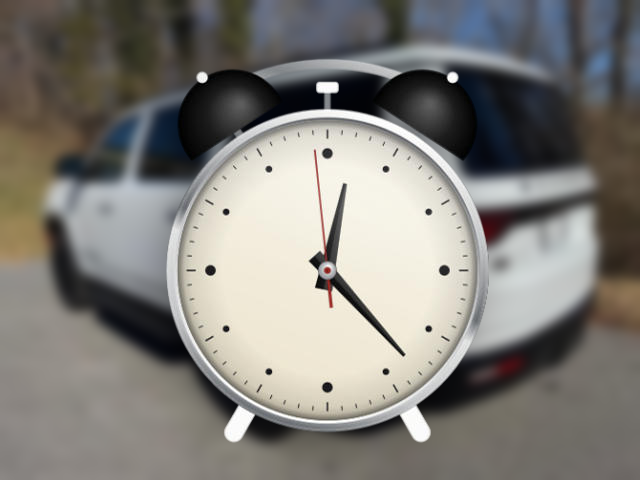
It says 12.22.59
